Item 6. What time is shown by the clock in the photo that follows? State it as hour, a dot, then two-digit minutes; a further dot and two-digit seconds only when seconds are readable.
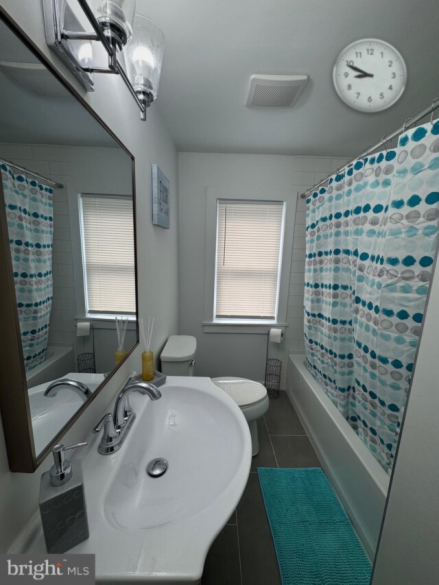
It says 8.49
